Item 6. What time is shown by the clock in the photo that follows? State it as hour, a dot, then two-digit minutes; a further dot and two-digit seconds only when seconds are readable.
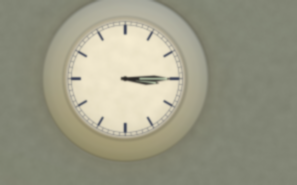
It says 3.15
